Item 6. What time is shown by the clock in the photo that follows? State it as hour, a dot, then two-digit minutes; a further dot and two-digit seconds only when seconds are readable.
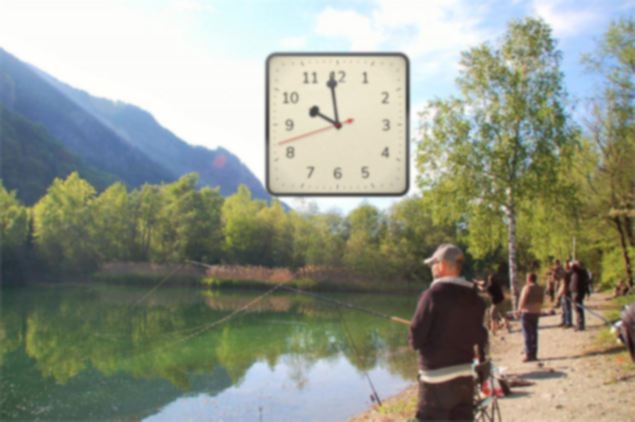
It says 9.58.42
